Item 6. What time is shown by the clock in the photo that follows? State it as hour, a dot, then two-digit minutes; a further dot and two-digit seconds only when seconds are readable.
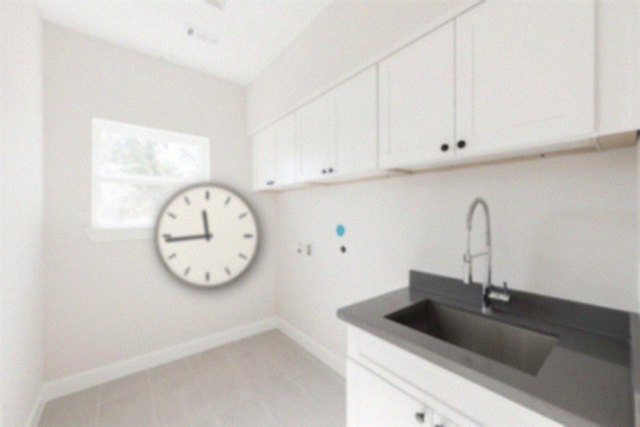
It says 11.44
